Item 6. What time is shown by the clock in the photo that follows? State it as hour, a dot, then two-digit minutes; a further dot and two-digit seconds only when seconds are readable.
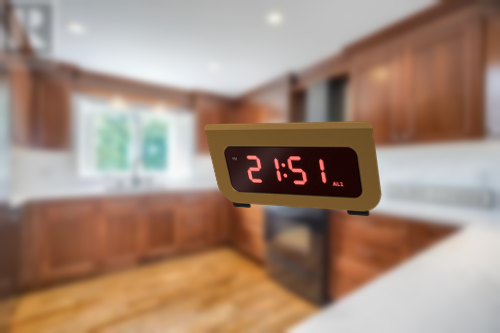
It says 21.51
